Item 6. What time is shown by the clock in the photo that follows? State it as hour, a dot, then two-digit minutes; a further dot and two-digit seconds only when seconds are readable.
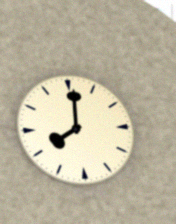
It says 8.01
